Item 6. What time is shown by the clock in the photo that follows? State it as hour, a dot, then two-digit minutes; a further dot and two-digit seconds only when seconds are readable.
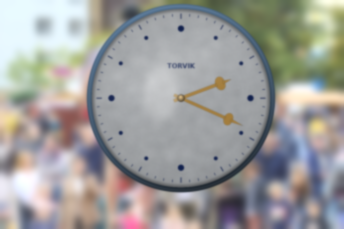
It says 2.19
